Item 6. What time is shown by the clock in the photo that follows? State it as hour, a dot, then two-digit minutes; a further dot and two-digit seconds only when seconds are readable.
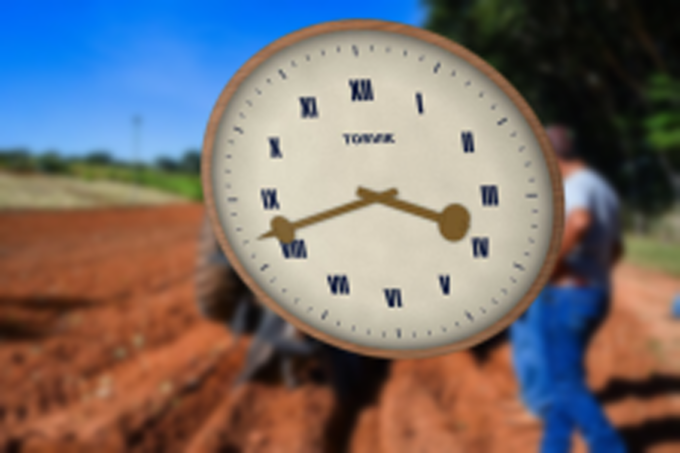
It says 3.42
